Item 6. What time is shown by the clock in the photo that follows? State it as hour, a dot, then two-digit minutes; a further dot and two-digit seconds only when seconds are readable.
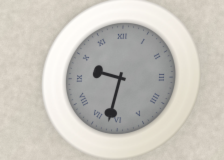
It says 9.32
